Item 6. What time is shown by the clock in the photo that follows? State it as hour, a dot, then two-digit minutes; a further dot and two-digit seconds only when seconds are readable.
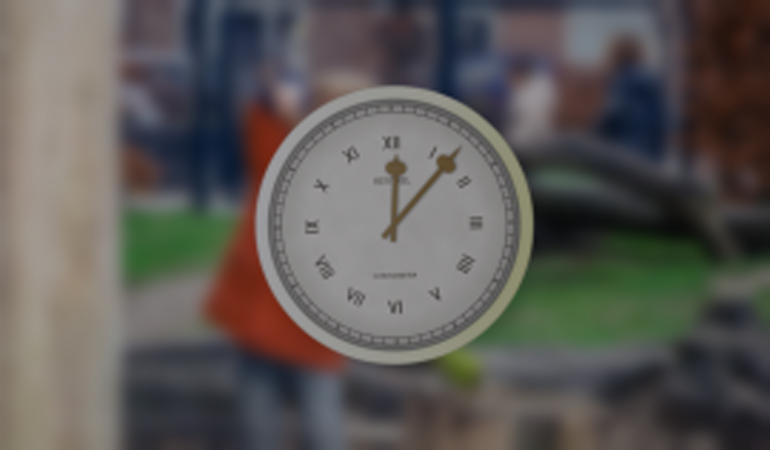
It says 12.07
